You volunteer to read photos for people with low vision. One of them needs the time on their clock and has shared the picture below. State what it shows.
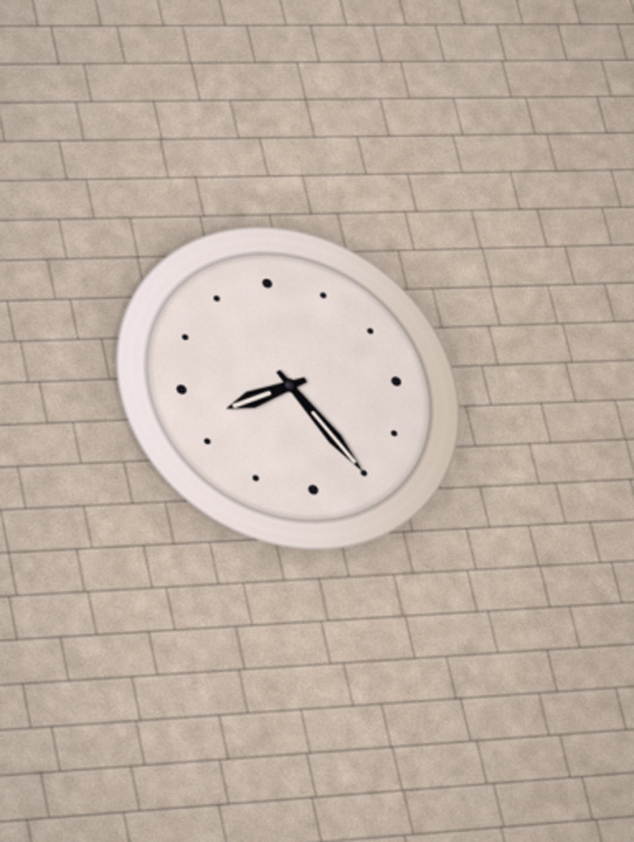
8:25
